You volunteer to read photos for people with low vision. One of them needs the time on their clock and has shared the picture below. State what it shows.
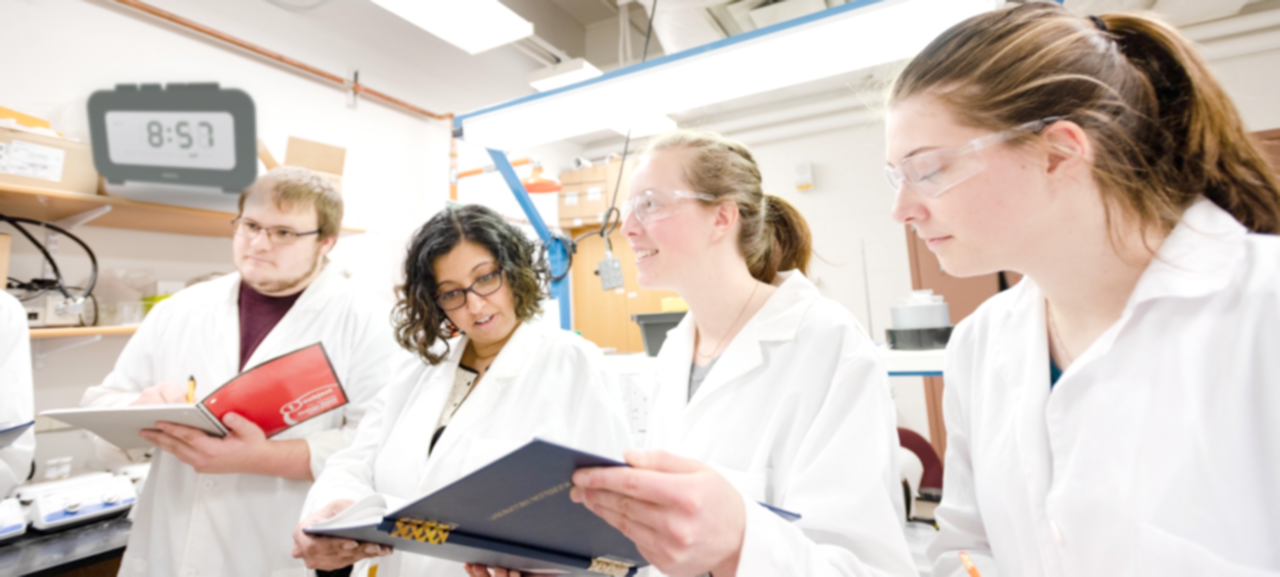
8:57
